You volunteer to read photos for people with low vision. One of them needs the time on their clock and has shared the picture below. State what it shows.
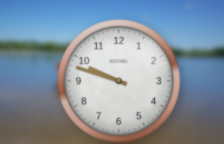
9:48
